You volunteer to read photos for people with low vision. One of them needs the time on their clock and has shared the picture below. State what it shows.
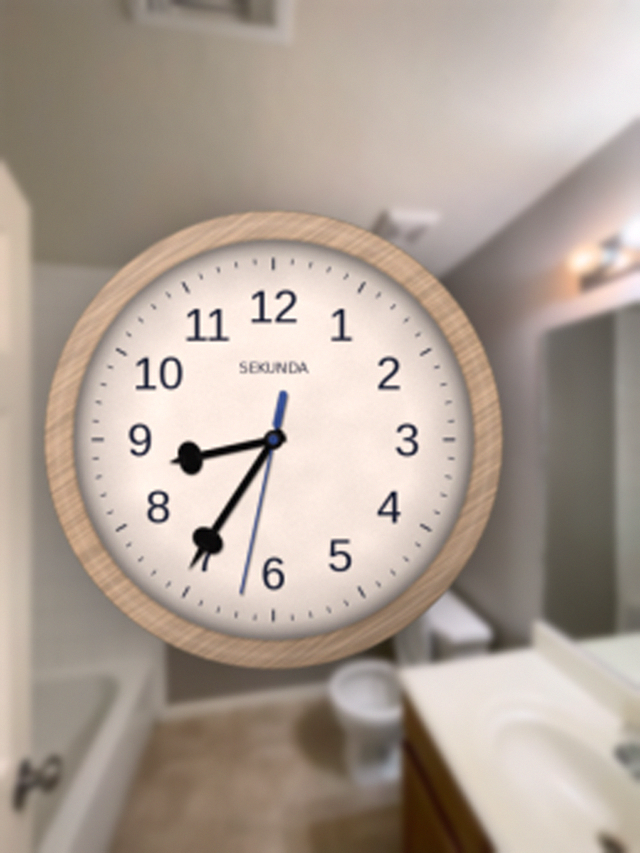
8:35:32
